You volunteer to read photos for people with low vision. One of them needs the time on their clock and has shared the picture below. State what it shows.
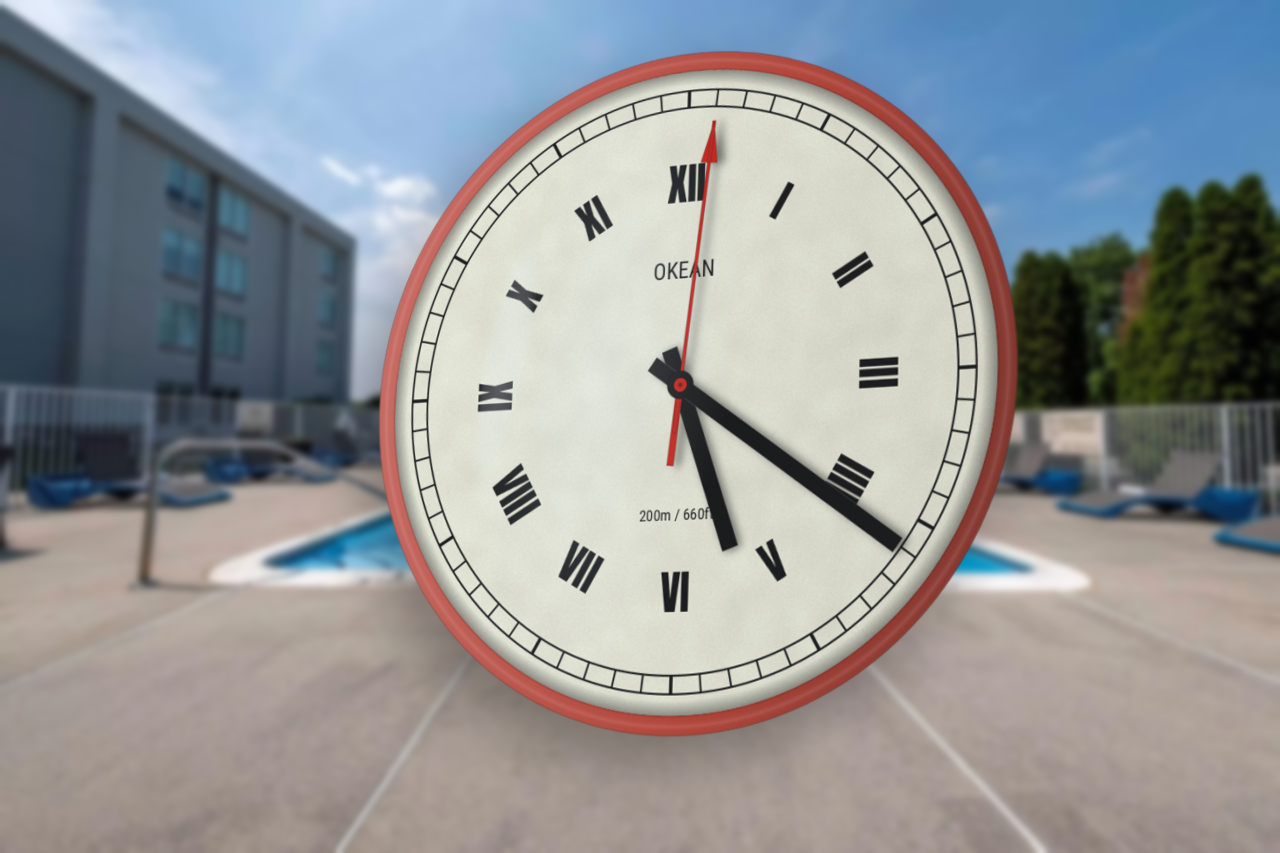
5:21:01
